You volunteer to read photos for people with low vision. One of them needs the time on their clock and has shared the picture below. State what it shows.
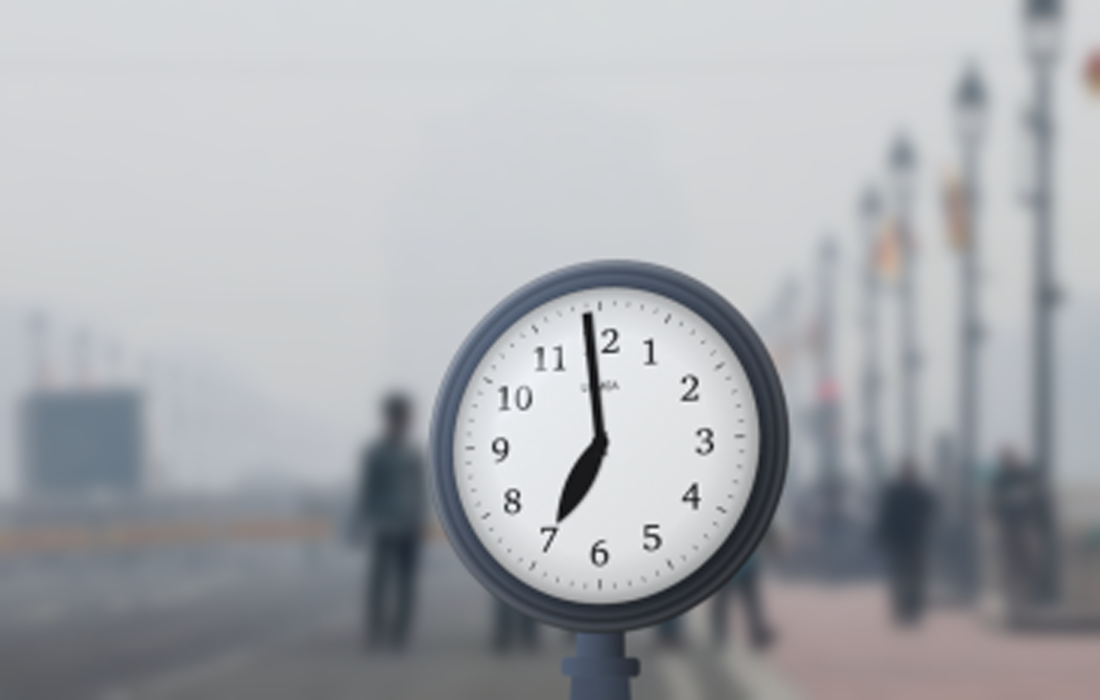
6:59
